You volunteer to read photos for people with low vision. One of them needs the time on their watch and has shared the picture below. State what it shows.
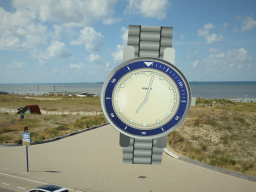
7:02
